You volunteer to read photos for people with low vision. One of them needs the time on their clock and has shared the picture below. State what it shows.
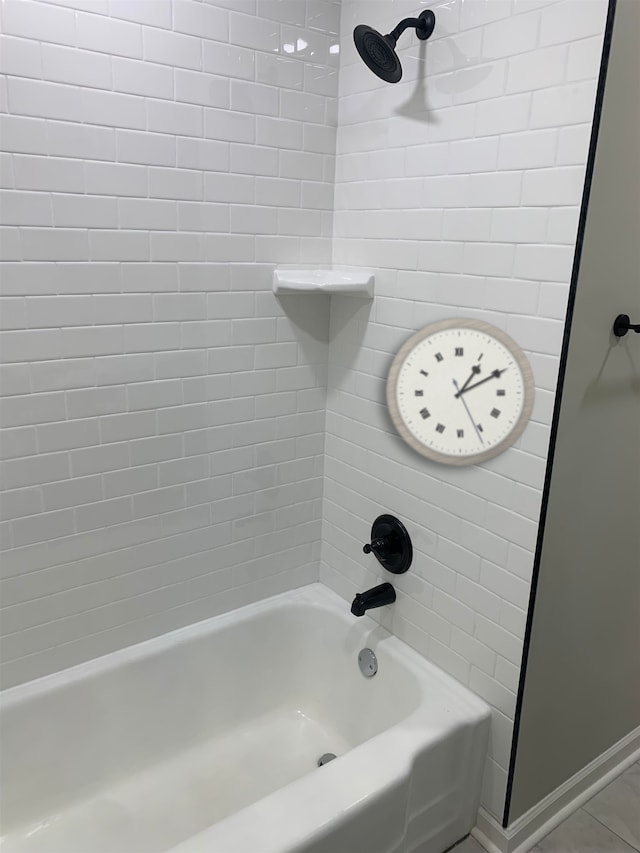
1:10:26
